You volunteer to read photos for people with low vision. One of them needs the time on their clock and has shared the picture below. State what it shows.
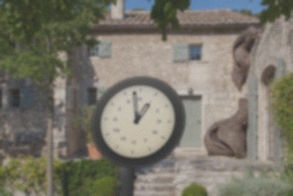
12:58
